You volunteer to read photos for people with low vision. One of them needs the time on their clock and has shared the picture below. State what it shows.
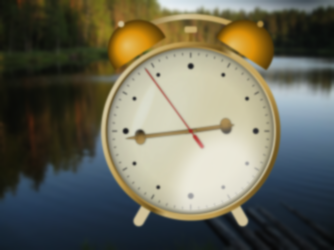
2:43:54
